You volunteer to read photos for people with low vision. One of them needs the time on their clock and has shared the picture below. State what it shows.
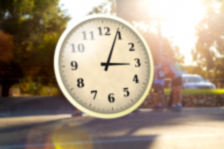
3:04
